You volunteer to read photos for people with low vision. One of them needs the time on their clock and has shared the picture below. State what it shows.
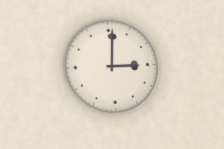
3:01
